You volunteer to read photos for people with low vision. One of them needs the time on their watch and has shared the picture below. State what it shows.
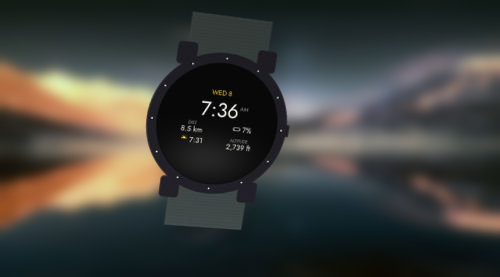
7:36
